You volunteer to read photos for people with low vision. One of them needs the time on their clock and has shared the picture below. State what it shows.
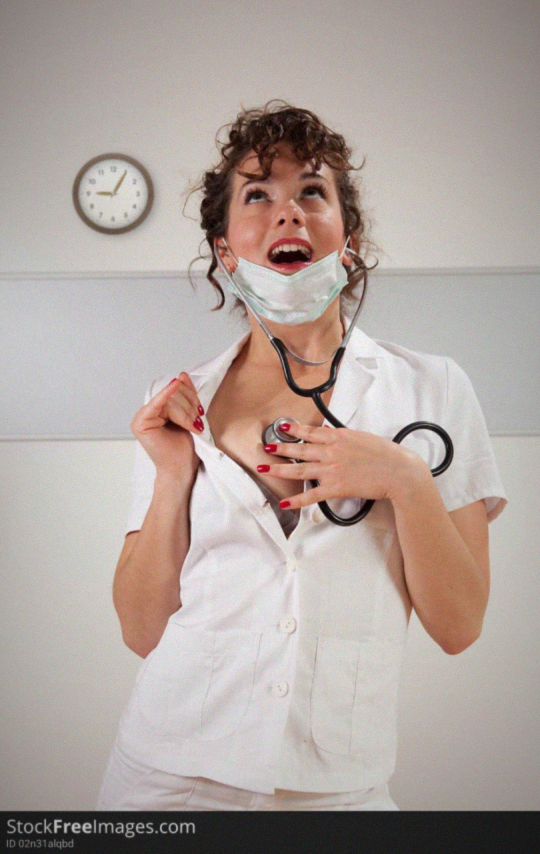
9:05
